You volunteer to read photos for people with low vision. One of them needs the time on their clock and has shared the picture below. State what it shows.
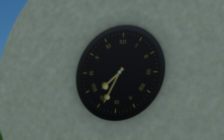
7:34
